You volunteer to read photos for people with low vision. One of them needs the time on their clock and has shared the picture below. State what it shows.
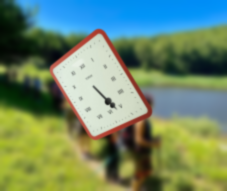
5:27
